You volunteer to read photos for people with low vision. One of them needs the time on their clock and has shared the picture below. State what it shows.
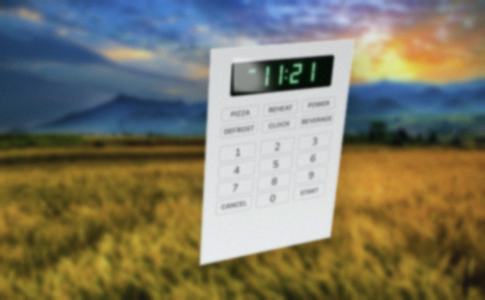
11:21
